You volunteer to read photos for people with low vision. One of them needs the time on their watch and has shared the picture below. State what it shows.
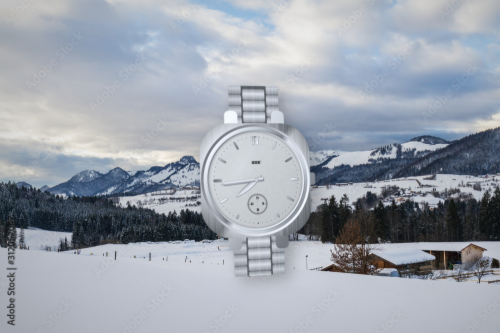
7:44
